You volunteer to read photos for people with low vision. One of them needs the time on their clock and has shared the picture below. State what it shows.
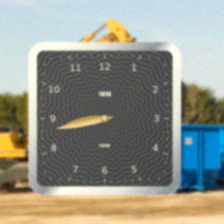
8:43
